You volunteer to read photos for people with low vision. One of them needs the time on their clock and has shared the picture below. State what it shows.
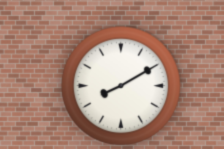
8:10
